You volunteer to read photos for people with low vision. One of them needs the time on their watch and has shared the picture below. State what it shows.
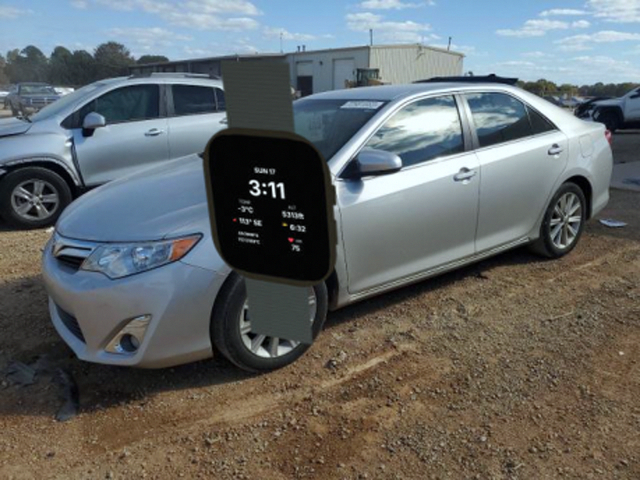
3:11
